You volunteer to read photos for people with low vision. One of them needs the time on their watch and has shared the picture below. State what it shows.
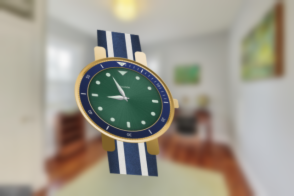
8:56
